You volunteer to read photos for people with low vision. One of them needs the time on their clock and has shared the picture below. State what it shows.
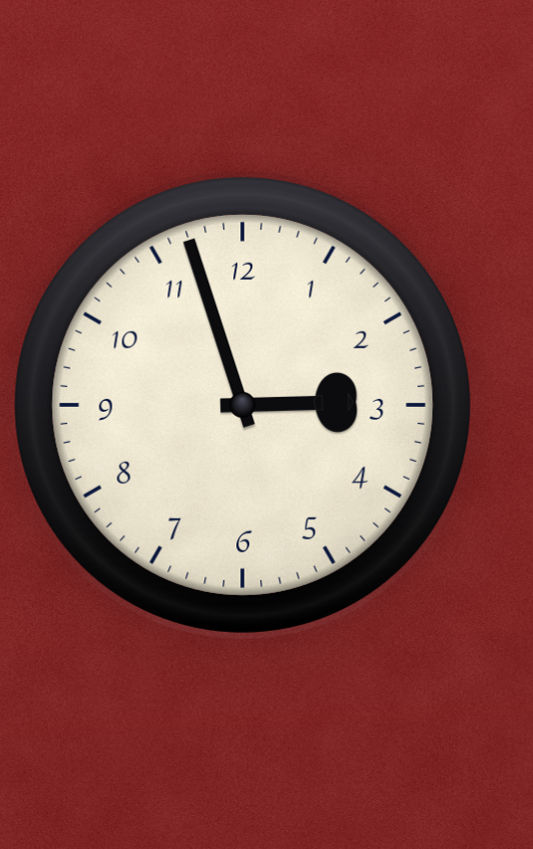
2:57
